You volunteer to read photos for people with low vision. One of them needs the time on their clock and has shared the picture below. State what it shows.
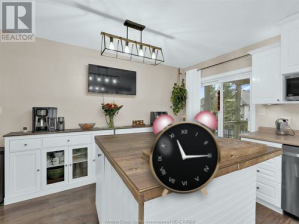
11:15
